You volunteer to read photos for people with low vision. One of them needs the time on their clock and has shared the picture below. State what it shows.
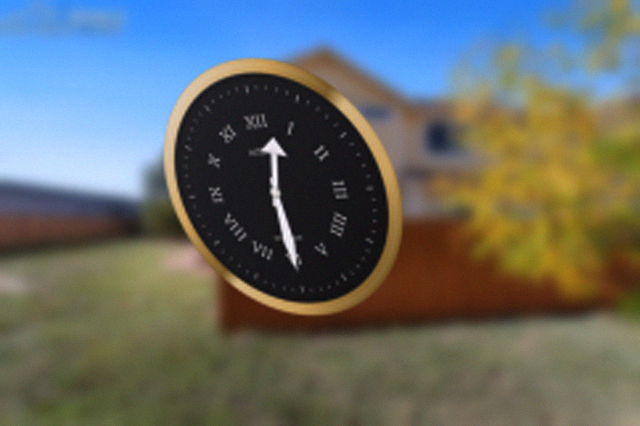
12:30
